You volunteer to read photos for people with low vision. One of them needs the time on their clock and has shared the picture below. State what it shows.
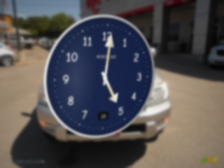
5:01
